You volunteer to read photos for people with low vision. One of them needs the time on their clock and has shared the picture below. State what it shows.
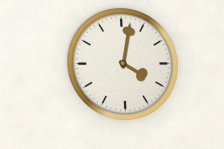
4:02
